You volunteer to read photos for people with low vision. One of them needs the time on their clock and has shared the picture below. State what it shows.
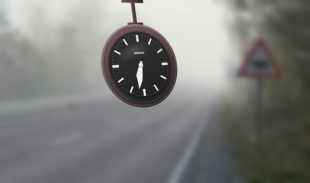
6:32
